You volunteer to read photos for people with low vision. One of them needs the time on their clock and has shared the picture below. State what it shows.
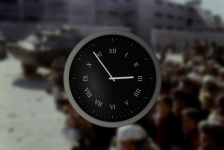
2:54
